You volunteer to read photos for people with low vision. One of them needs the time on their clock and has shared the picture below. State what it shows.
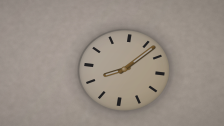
8:07
